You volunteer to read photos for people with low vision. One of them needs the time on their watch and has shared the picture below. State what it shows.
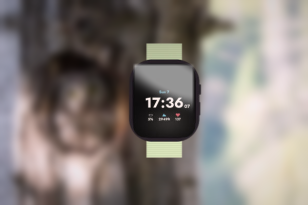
17:36
